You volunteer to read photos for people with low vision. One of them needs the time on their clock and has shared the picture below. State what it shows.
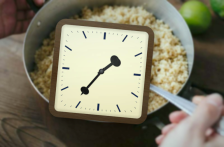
1:36
